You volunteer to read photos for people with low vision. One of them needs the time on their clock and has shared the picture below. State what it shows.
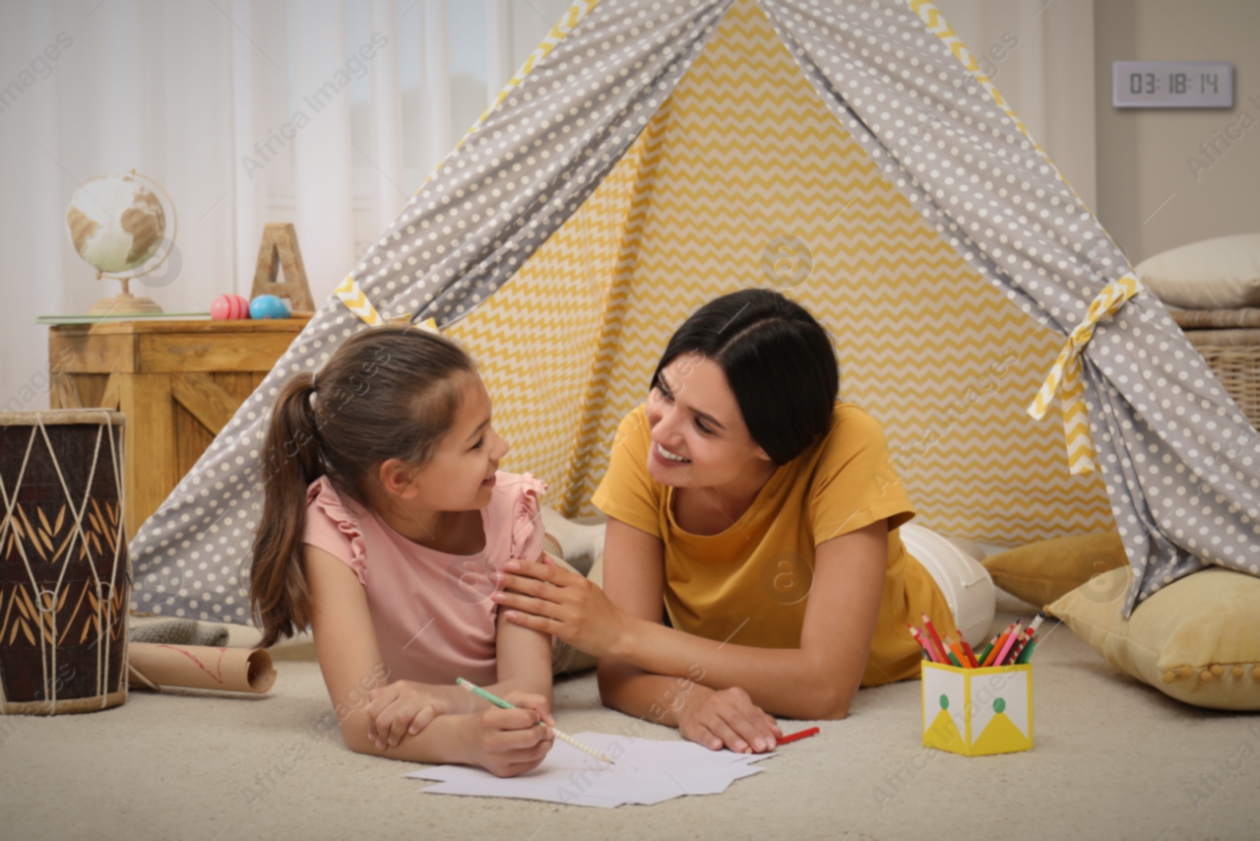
3:18:14
